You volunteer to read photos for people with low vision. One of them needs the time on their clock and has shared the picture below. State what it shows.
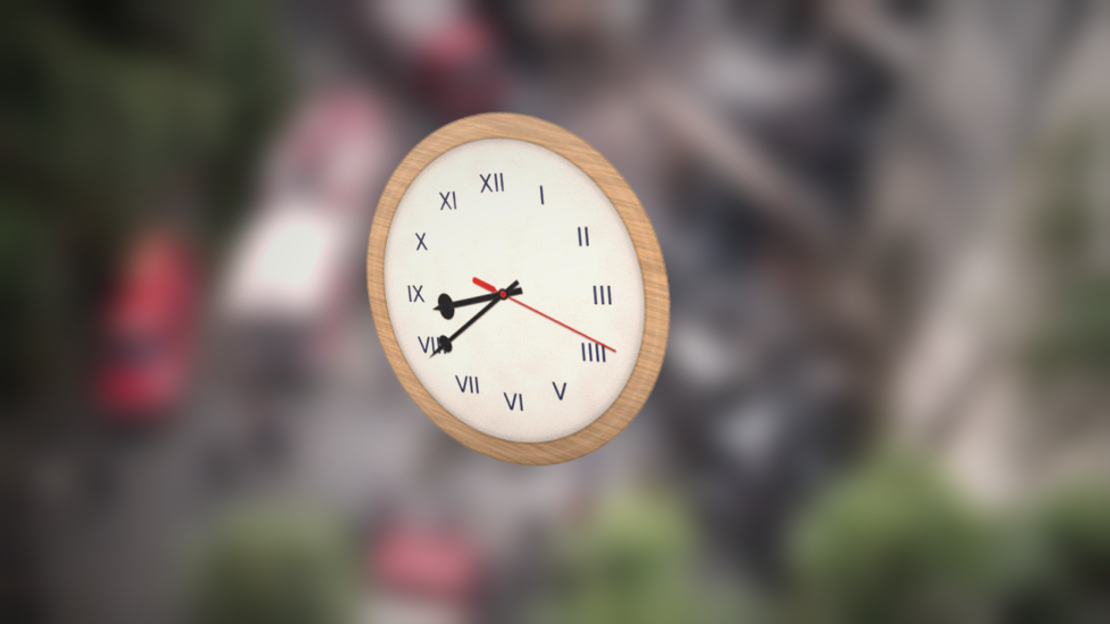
8:39:19
